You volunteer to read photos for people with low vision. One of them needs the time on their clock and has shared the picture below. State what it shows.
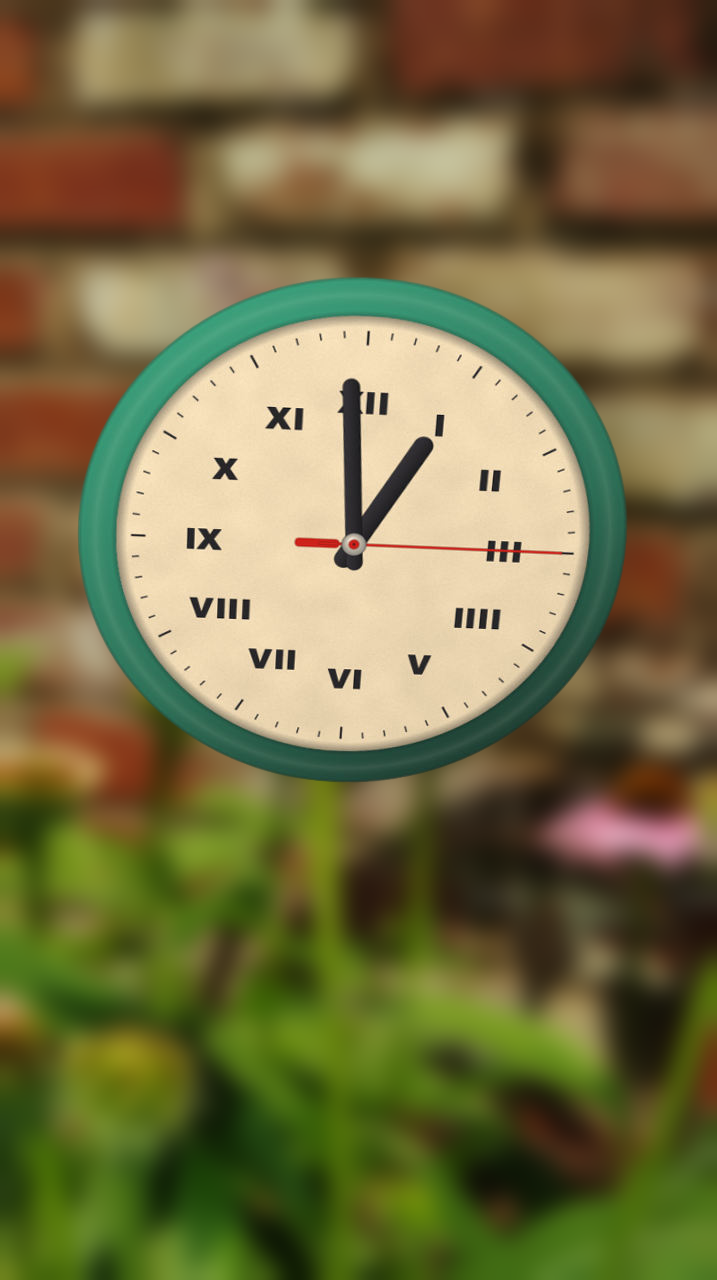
12:59:15
